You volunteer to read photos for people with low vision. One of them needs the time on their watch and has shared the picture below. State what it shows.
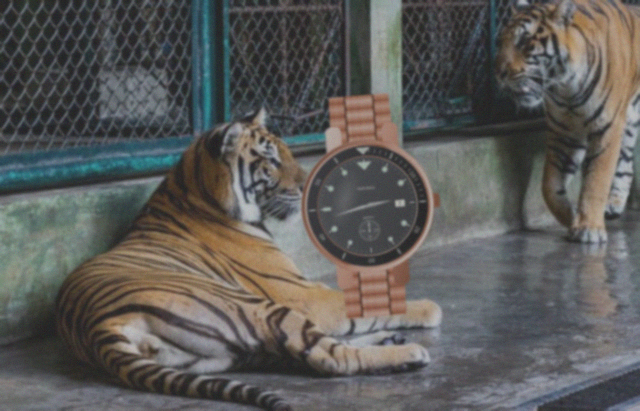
2:43
